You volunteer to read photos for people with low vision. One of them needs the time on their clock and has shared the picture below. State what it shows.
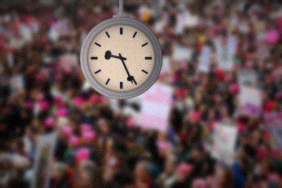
9:26
